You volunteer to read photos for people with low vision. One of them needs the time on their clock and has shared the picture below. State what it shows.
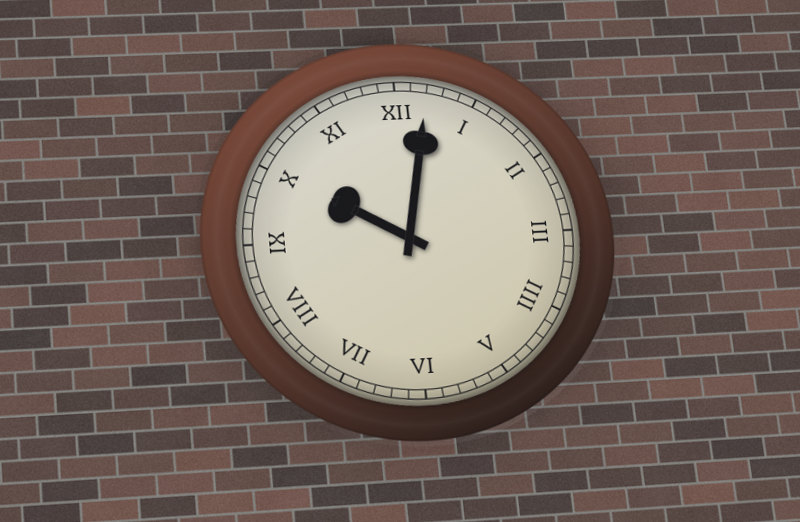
10:02
